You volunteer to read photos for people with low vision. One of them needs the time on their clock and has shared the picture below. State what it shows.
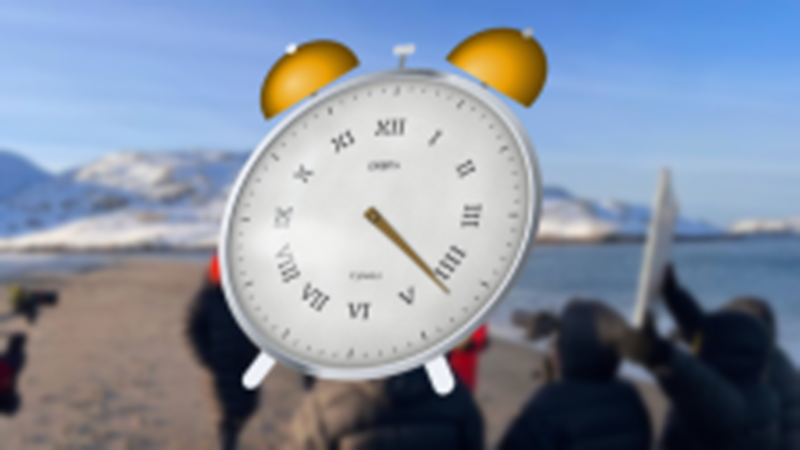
4:22
